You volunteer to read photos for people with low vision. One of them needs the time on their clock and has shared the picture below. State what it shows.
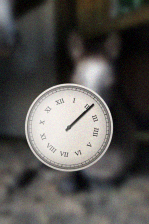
2:11
